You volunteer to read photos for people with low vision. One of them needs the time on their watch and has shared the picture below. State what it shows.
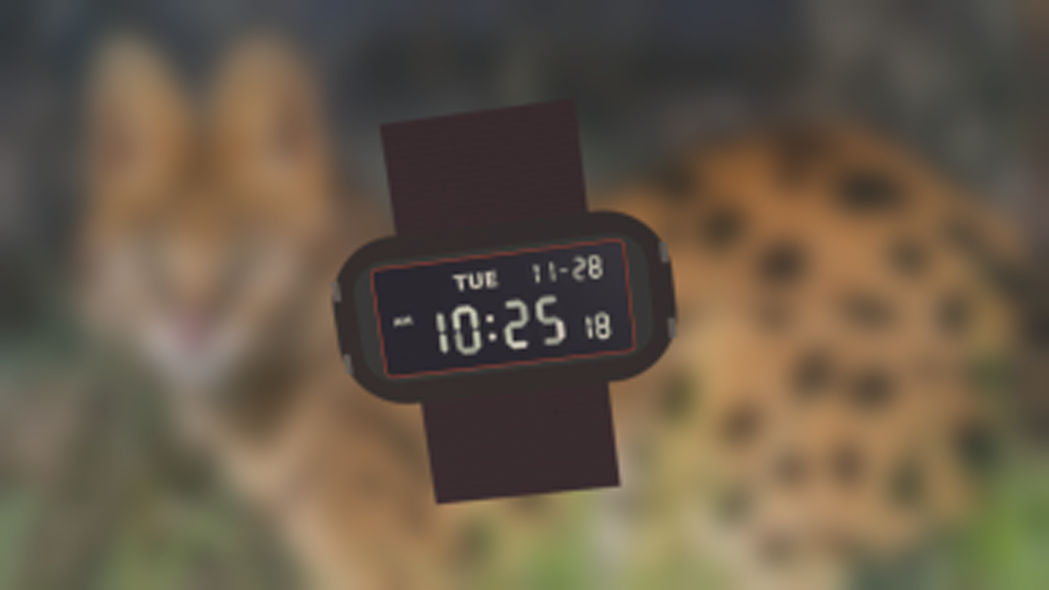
10:25:18
